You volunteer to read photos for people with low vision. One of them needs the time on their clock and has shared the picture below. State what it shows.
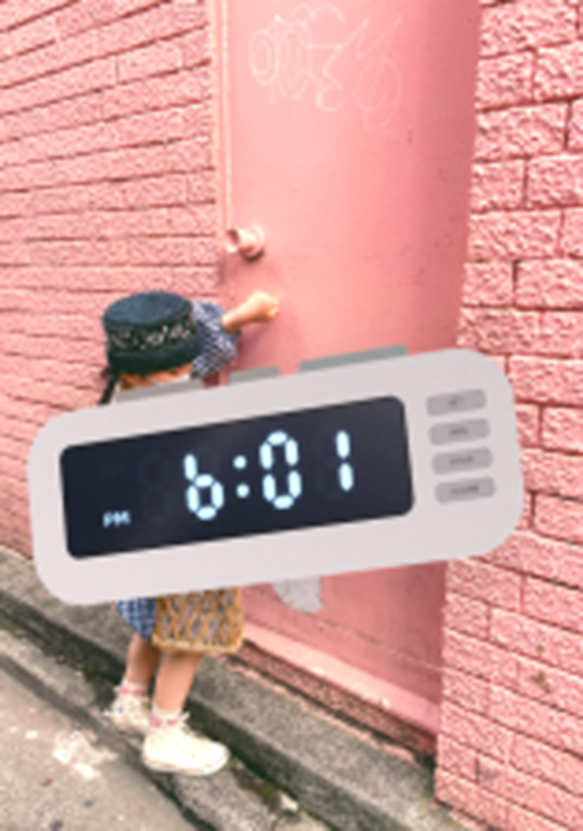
6:01
